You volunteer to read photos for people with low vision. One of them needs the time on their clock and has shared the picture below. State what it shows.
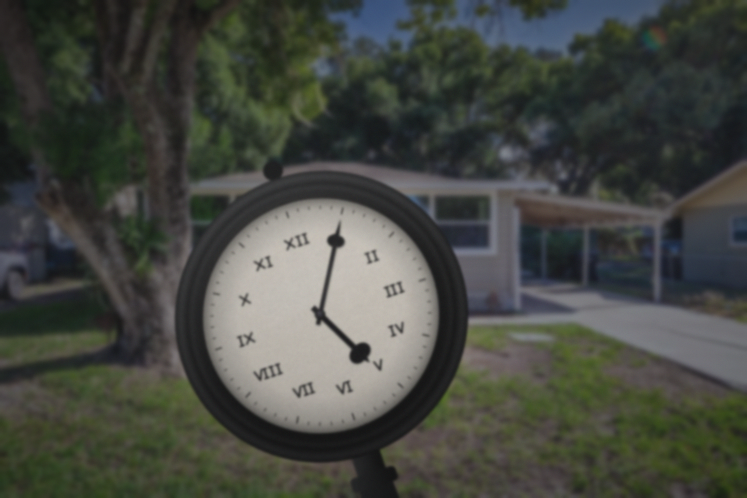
5:05
